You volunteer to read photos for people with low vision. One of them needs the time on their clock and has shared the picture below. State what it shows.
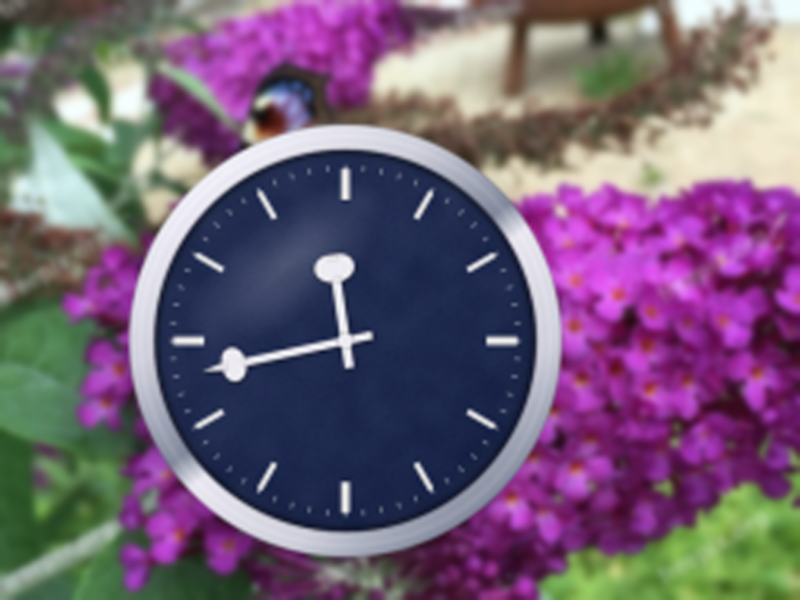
11:43
